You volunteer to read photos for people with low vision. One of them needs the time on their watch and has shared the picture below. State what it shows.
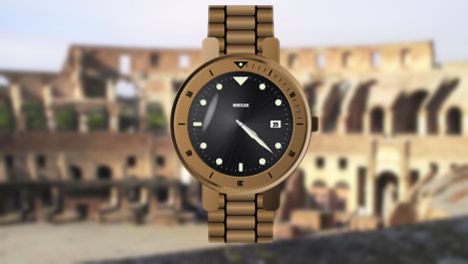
4:22
